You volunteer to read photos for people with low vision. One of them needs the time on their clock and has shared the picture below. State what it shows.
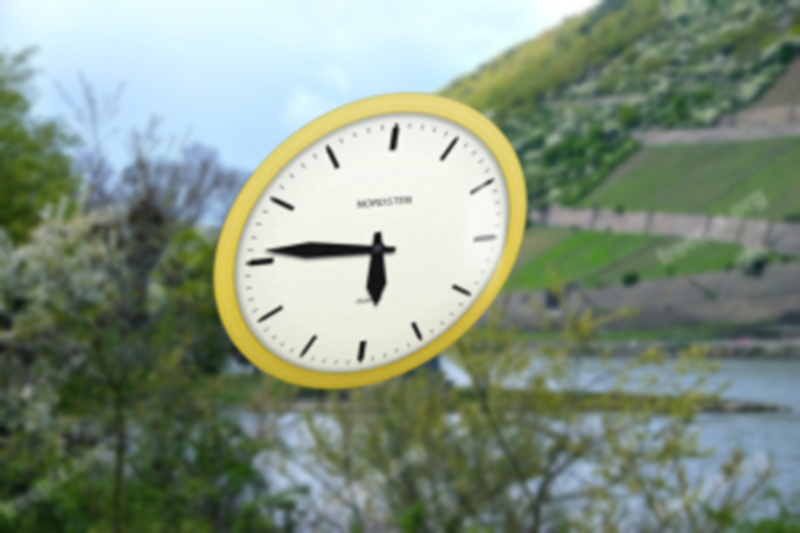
5:46
